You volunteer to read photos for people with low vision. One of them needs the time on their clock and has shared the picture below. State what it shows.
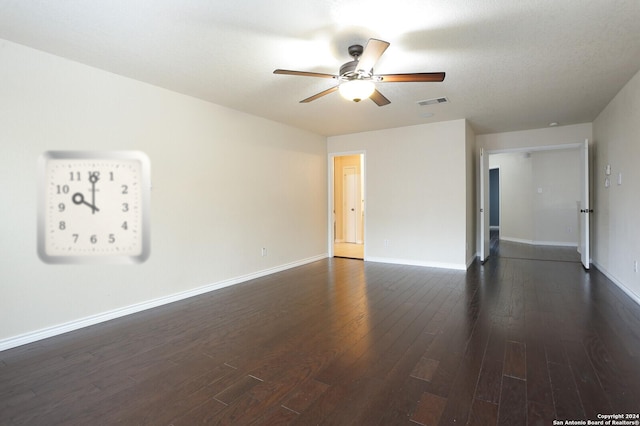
10:00
